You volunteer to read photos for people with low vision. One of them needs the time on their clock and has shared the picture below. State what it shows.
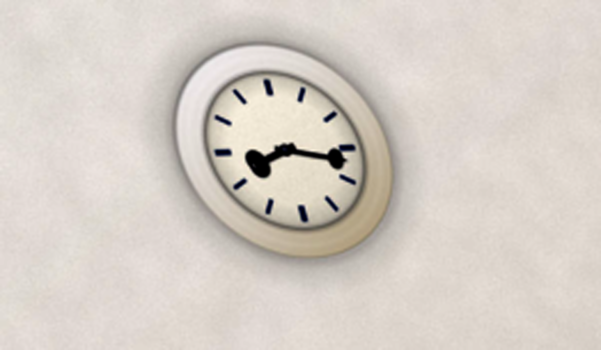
8:17
